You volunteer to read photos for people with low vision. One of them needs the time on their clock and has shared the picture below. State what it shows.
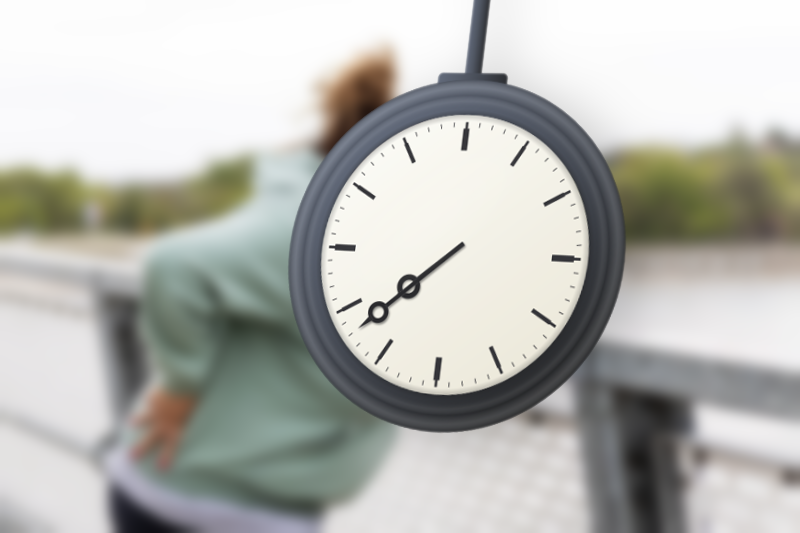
7:38
